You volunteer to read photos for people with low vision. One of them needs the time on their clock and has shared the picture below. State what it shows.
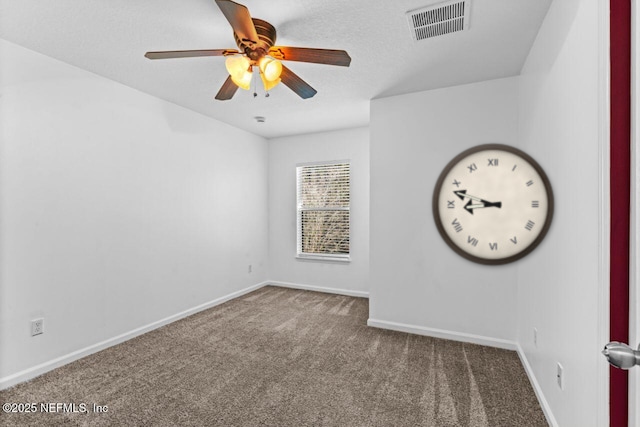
8:48
